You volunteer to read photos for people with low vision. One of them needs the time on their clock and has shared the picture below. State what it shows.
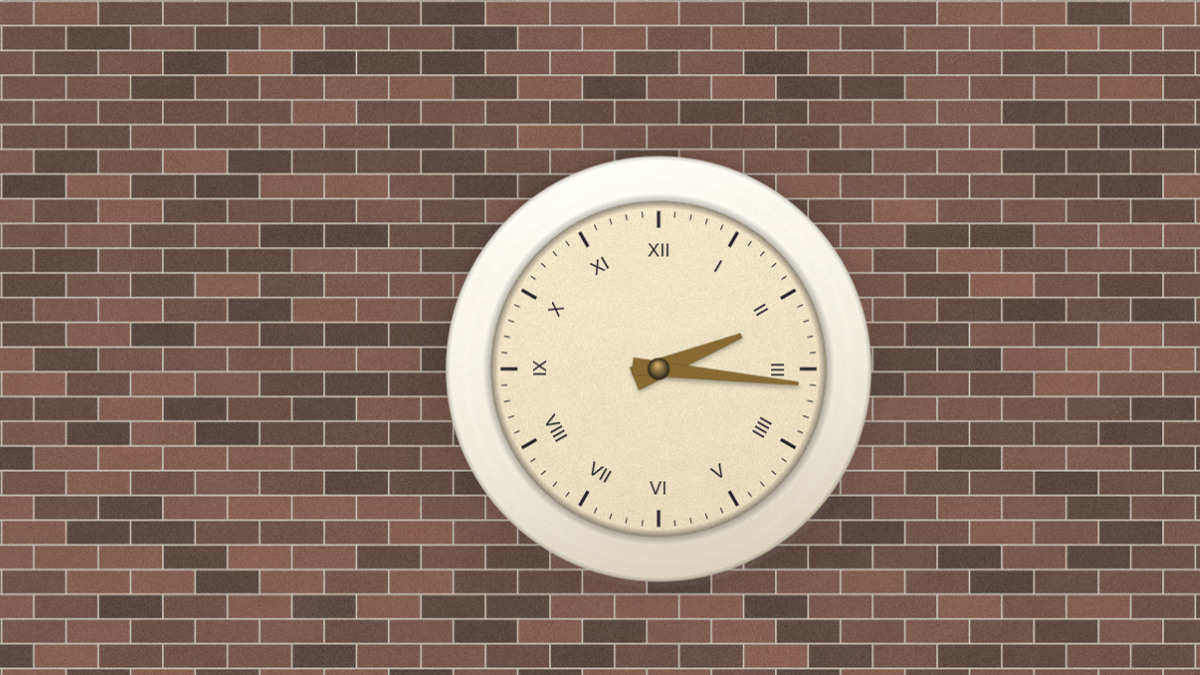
2:16
